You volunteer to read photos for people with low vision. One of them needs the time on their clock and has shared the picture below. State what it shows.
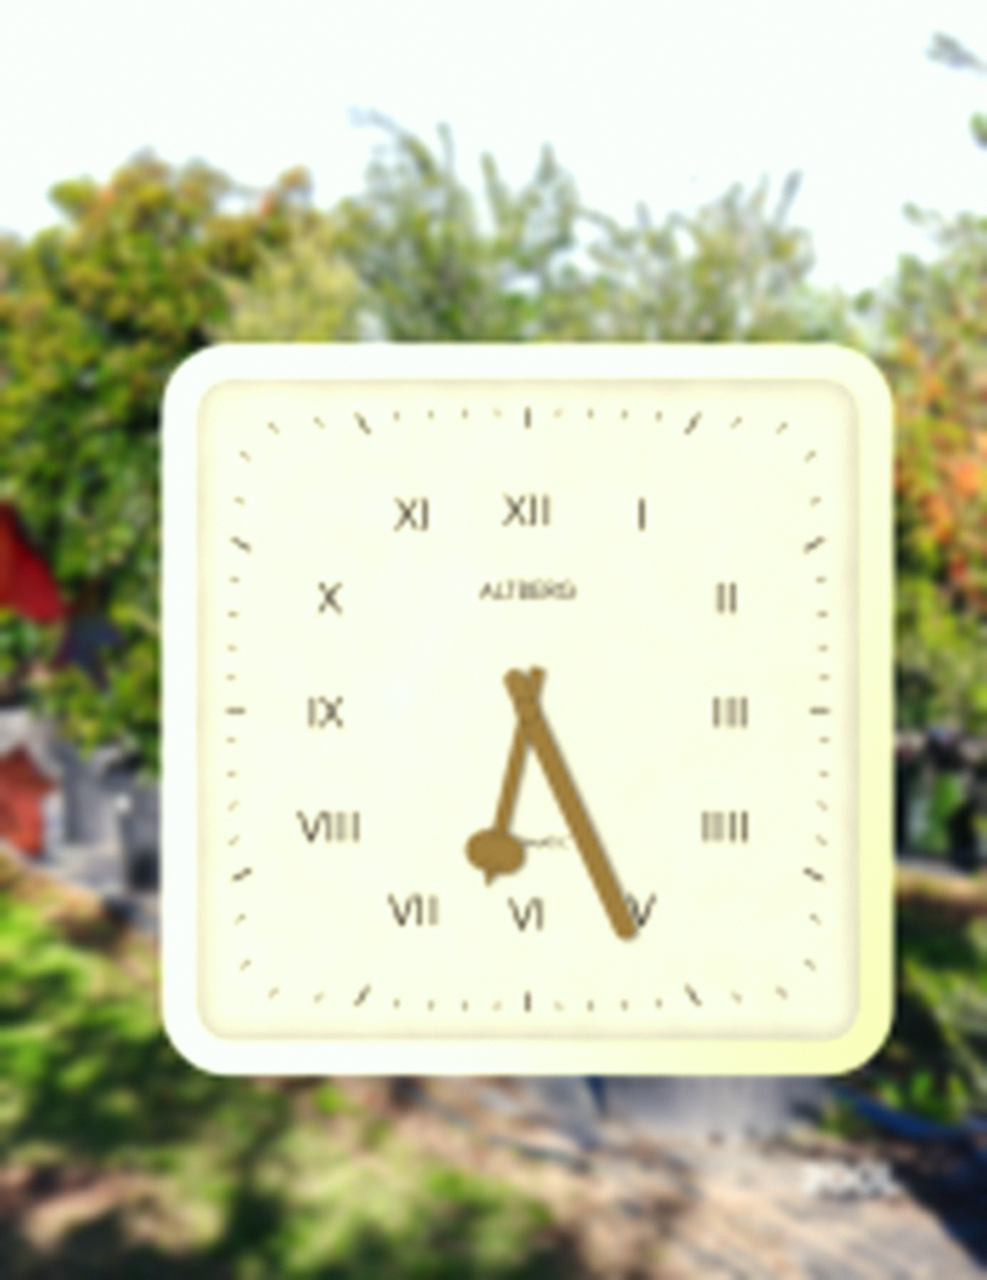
6:26
